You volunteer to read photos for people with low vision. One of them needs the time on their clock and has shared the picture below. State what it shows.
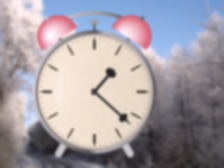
1:22
